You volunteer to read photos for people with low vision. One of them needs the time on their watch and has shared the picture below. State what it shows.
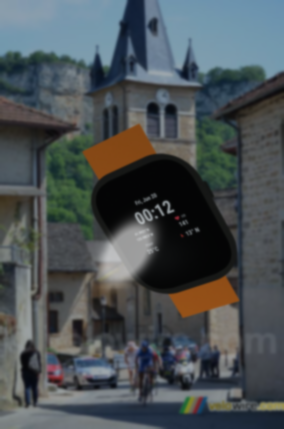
0:12
